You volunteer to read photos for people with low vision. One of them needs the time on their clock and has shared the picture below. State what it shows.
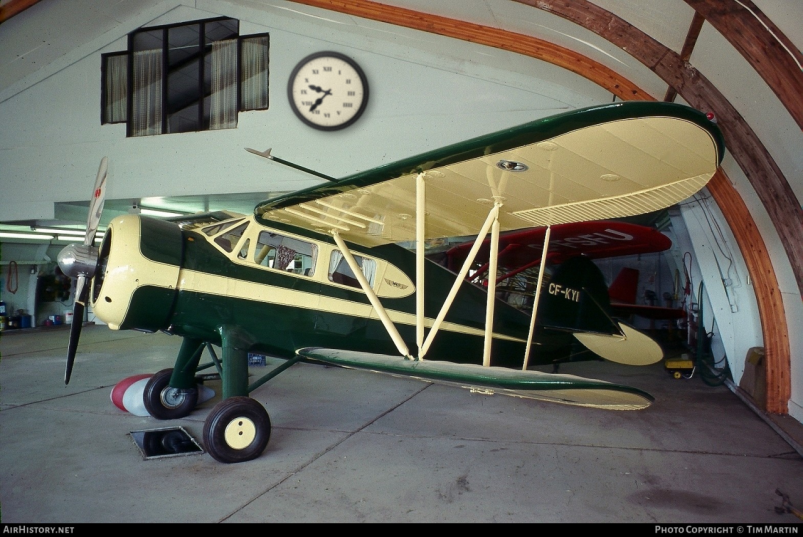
9:37
